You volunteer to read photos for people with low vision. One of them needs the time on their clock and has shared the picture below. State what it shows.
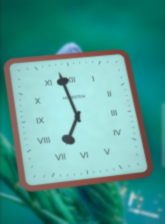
6:58
